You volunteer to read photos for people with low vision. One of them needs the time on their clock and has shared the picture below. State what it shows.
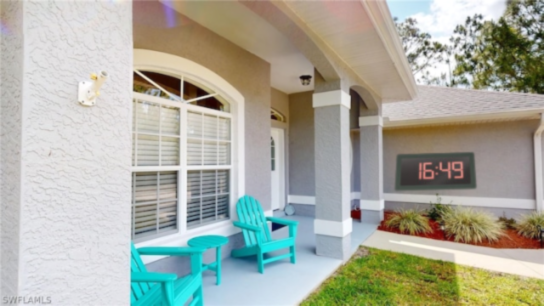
16:49
